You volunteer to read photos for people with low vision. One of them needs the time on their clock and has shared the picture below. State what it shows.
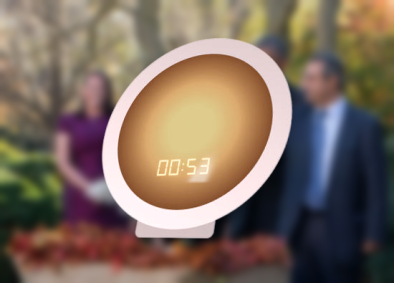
0:53
